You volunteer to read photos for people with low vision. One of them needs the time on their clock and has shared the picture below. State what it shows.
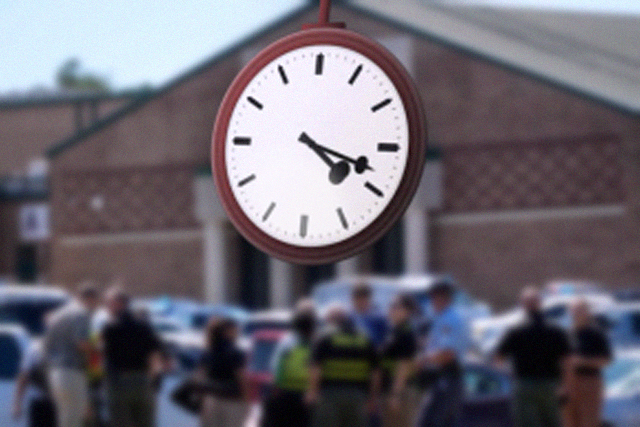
4:18
